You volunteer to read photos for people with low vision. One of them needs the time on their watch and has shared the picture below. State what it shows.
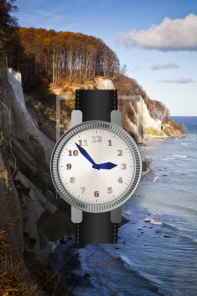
2:53
